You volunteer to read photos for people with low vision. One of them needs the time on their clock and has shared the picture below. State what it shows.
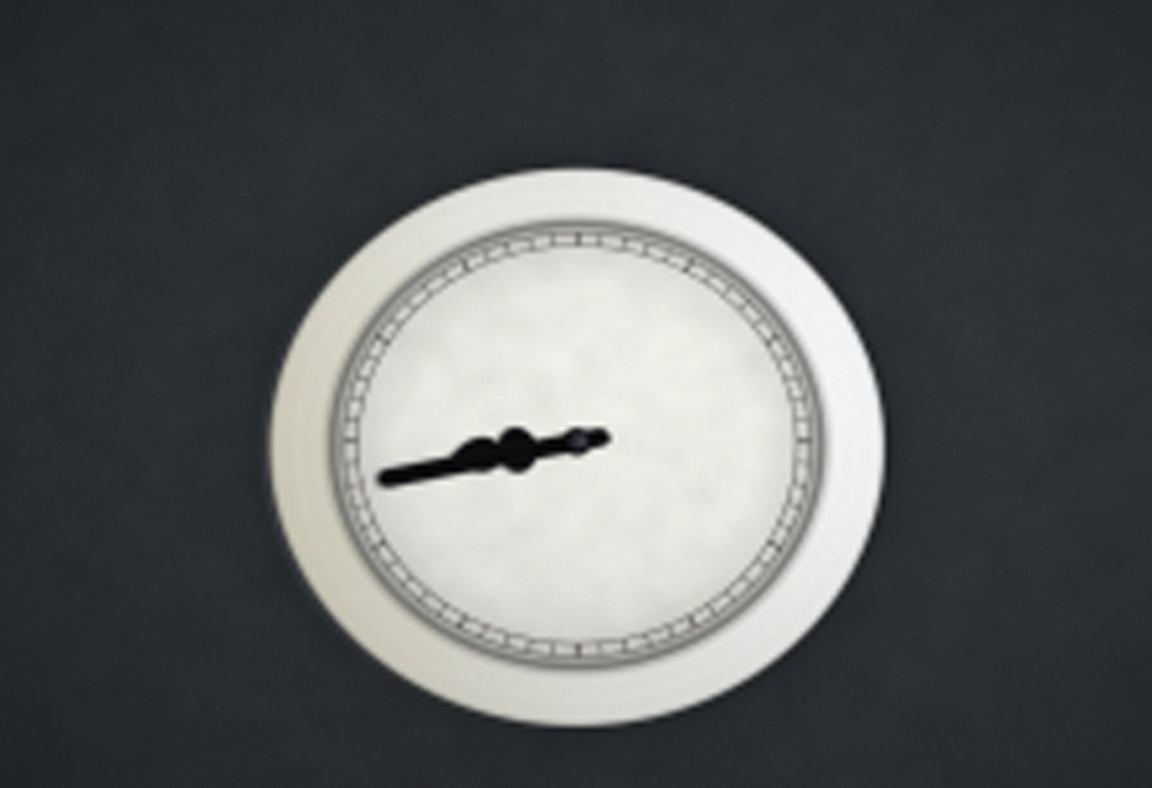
8:43
